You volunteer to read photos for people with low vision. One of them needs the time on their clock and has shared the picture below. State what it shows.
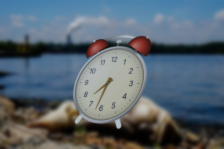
7:32
